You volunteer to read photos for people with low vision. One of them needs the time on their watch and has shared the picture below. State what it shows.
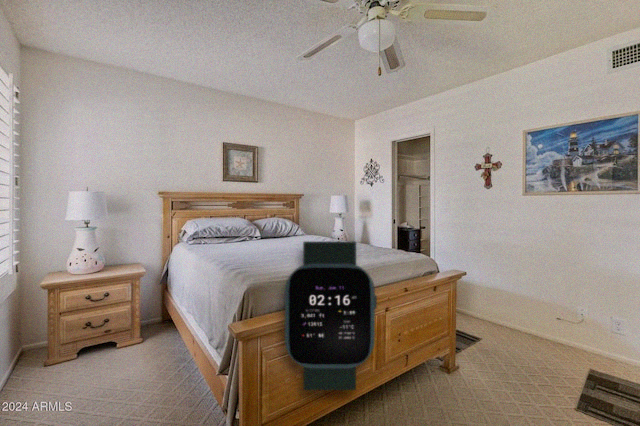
2:16
